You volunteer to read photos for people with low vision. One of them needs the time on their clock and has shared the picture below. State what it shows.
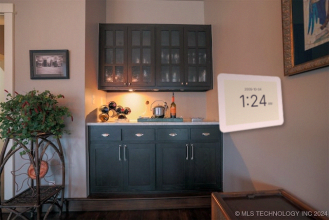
1:24
